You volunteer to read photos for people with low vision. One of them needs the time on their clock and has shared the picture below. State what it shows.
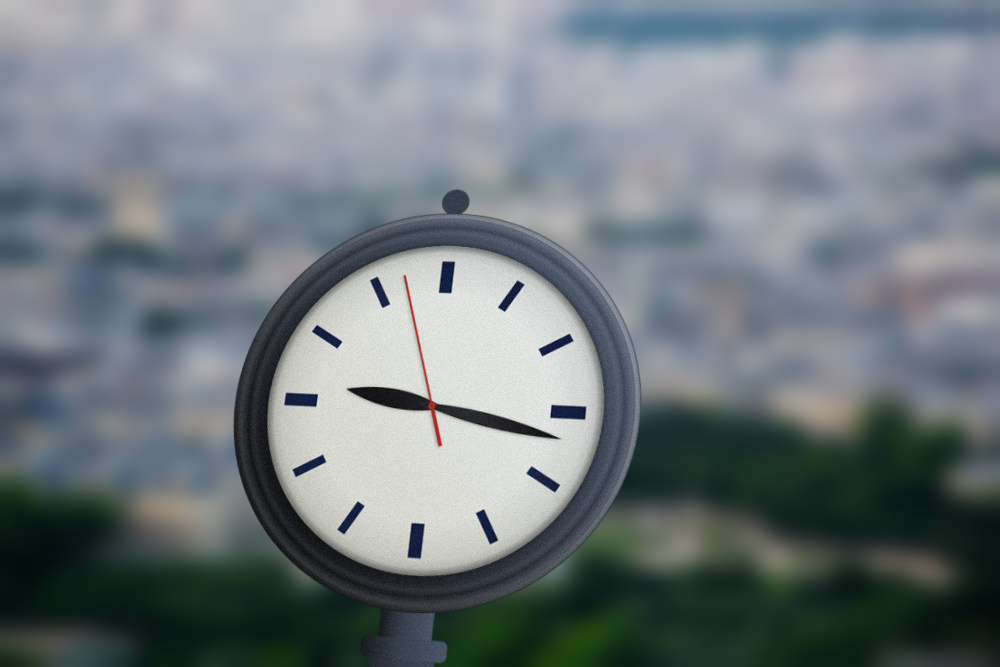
9:16:57
